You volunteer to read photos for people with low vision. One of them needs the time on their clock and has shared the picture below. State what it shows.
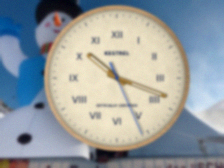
10:18:26
